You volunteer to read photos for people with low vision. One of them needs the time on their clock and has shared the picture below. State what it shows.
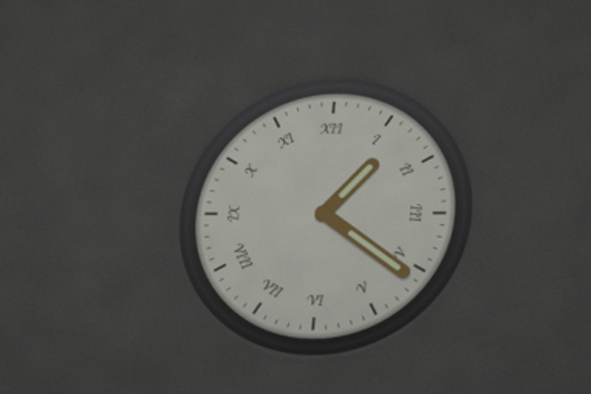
1:21
